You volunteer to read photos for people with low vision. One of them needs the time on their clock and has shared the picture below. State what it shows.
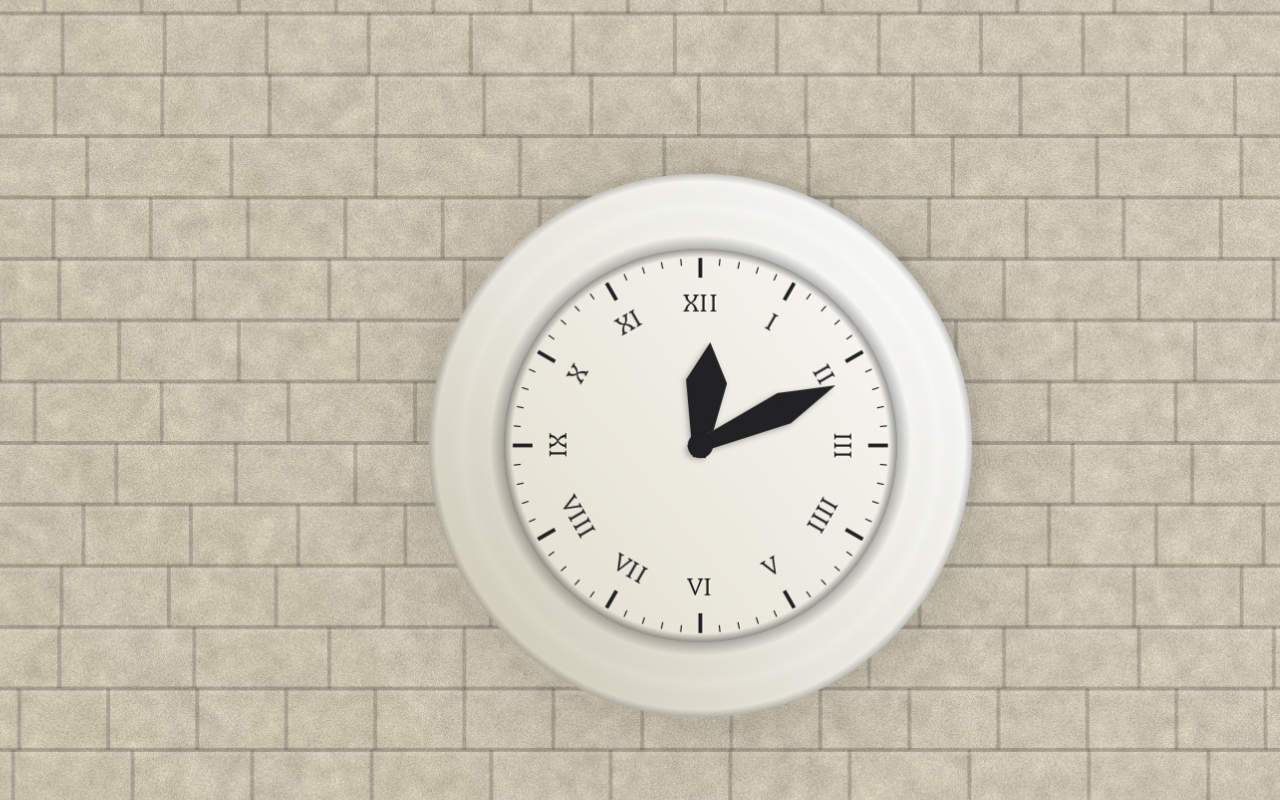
12:11
